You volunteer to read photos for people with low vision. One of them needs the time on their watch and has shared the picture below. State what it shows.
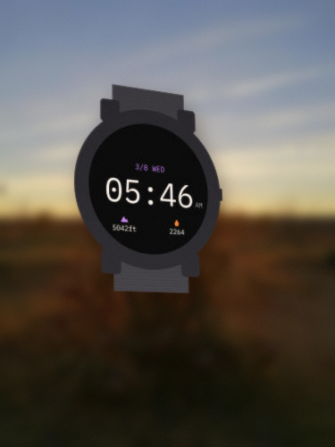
5:46
